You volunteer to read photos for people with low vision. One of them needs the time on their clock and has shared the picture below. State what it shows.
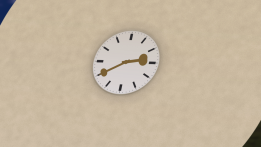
2:40
